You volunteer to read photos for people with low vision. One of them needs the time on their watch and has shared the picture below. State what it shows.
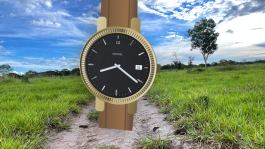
8:21
